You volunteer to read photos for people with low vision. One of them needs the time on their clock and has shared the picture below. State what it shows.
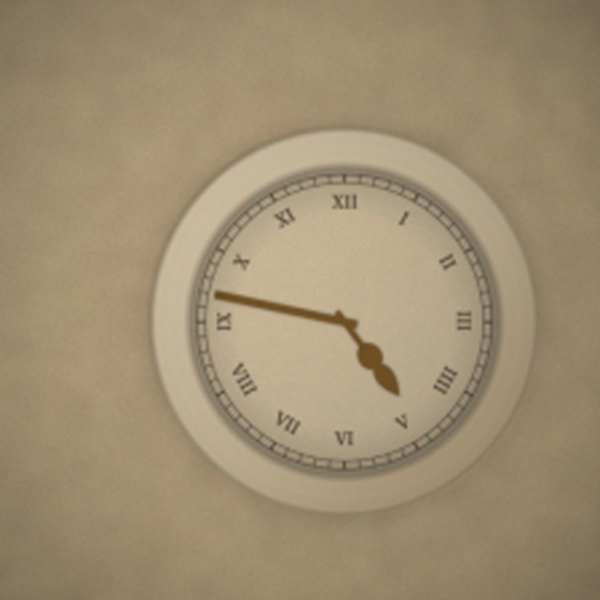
4:47
